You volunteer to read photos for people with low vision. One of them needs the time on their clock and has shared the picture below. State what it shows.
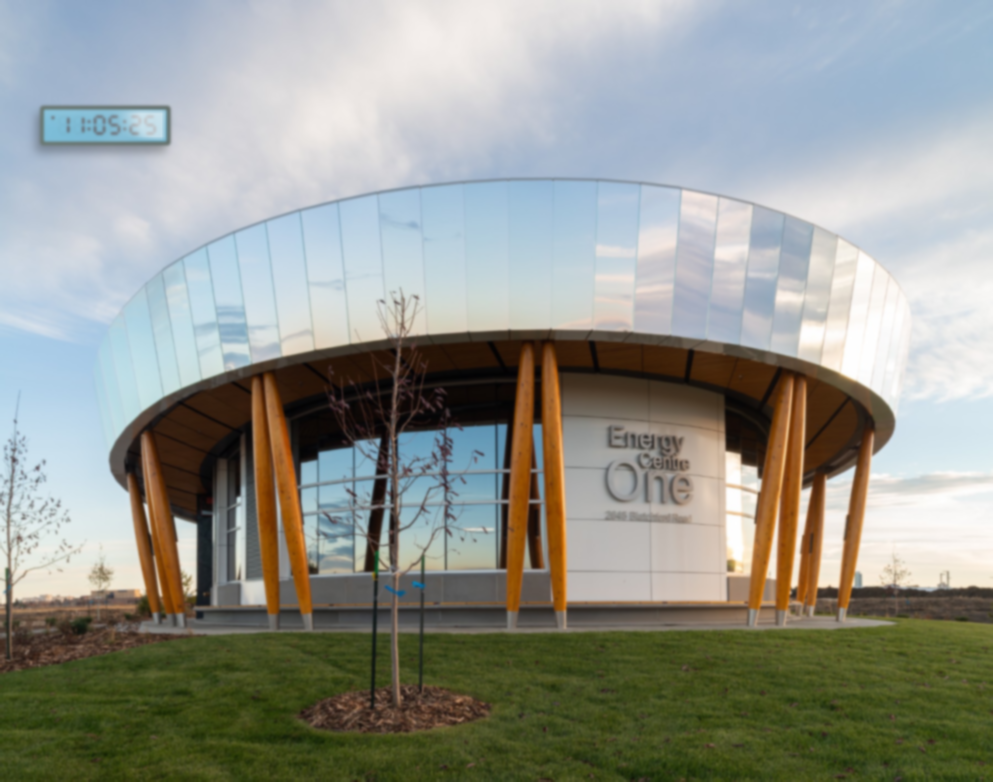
11:05:25
